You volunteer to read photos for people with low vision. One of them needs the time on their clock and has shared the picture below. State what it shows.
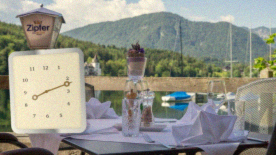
8:12
